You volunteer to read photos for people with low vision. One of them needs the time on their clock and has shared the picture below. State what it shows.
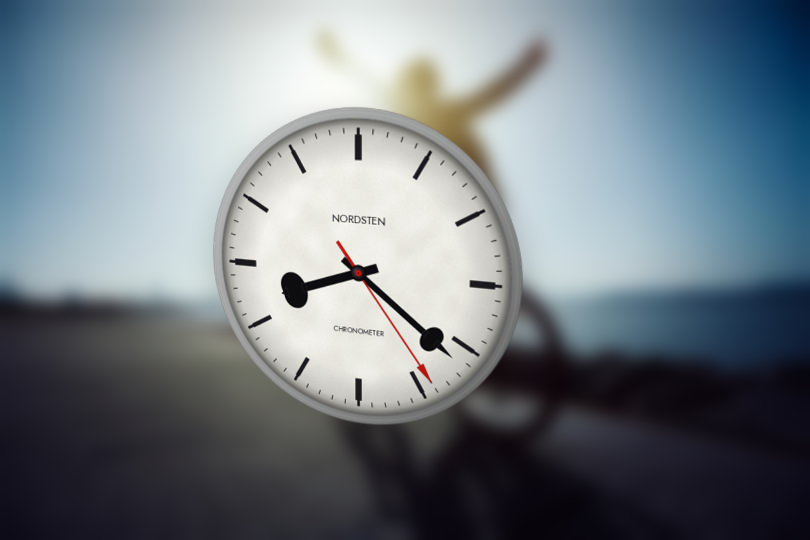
8:21:24
